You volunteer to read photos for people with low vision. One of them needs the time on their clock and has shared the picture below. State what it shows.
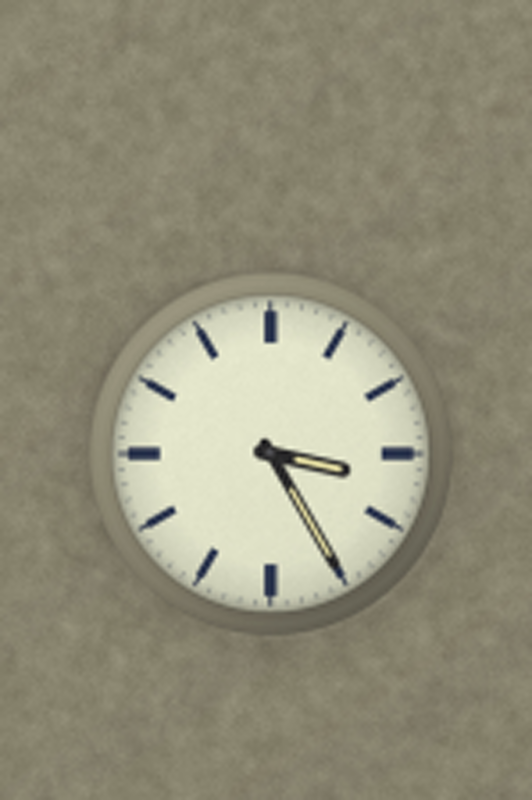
3:25
